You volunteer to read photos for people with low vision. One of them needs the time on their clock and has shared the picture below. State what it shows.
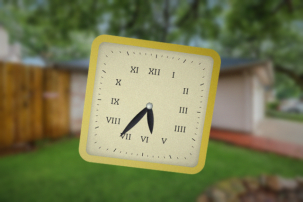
5:36
